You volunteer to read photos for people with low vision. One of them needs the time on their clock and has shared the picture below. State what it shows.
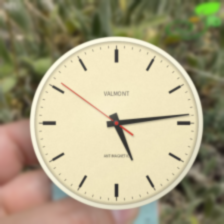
5:13:51
